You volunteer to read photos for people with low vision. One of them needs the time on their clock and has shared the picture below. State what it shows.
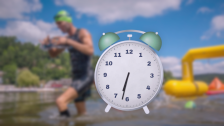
6:32
